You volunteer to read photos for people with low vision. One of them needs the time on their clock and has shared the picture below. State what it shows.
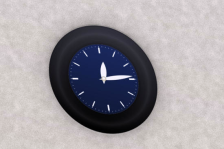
12:14
